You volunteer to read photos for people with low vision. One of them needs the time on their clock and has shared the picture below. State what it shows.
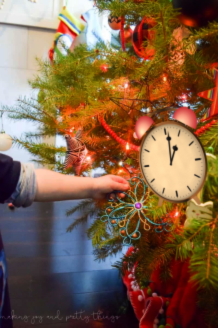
1:01
